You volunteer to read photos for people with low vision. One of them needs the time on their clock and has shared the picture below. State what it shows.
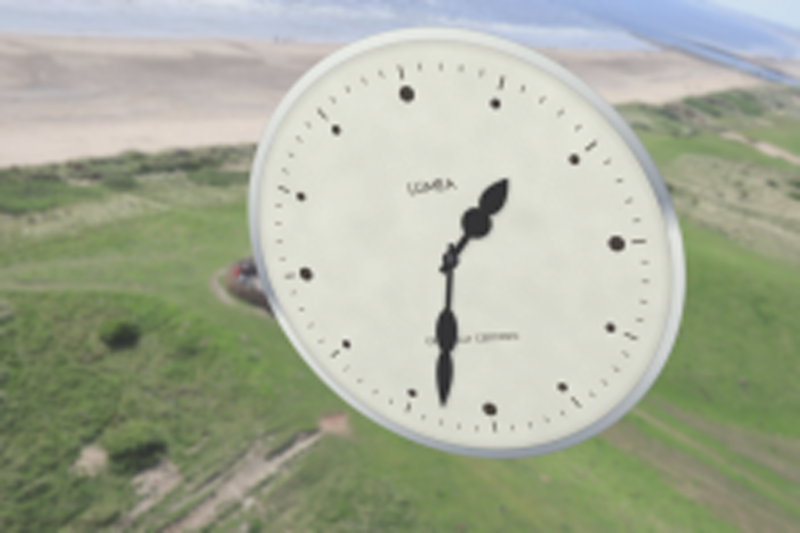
1:33
